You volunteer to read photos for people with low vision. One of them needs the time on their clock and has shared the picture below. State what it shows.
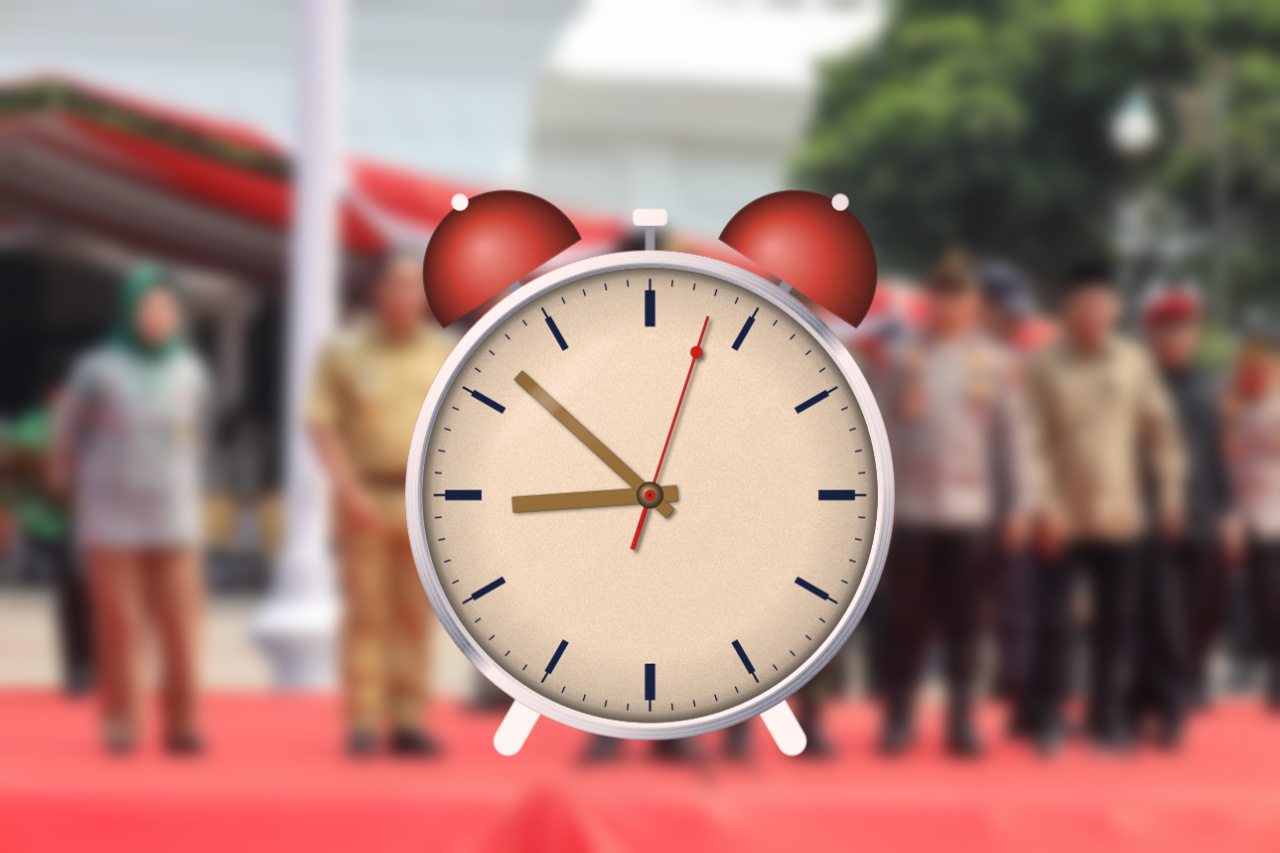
8:52:03
